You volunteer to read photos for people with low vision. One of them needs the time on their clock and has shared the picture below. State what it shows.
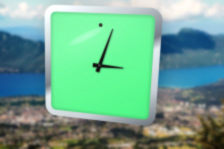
3:03
